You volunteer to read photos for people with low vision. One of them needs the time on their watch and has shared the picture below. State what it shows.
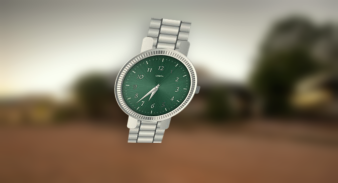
6:37
